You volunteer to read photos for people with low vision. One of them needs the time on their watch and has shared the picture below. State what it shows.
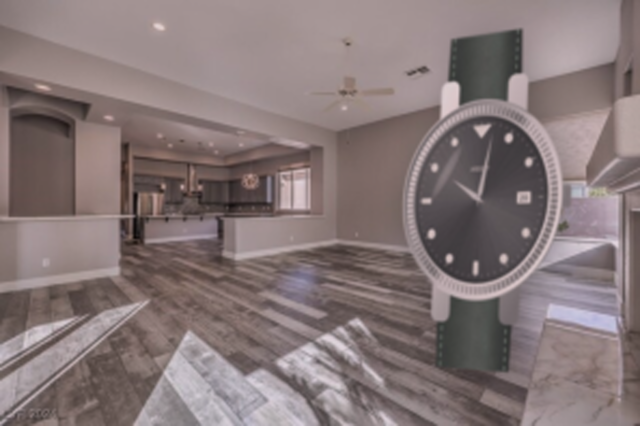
10:02
